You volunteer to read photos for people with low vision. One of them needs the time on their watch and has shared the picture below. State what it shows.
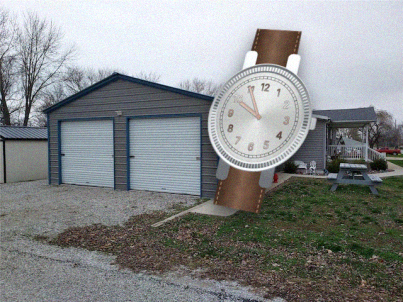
9:55
